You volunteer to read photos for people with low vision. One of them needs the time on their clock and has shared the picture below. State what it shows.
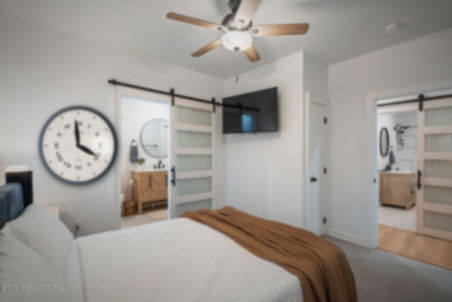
3:59
